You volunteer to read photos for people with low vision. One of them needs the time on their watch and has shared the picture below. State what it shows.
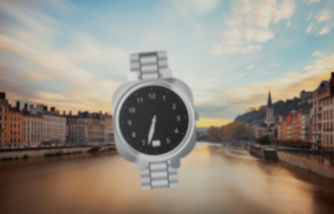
6:33
